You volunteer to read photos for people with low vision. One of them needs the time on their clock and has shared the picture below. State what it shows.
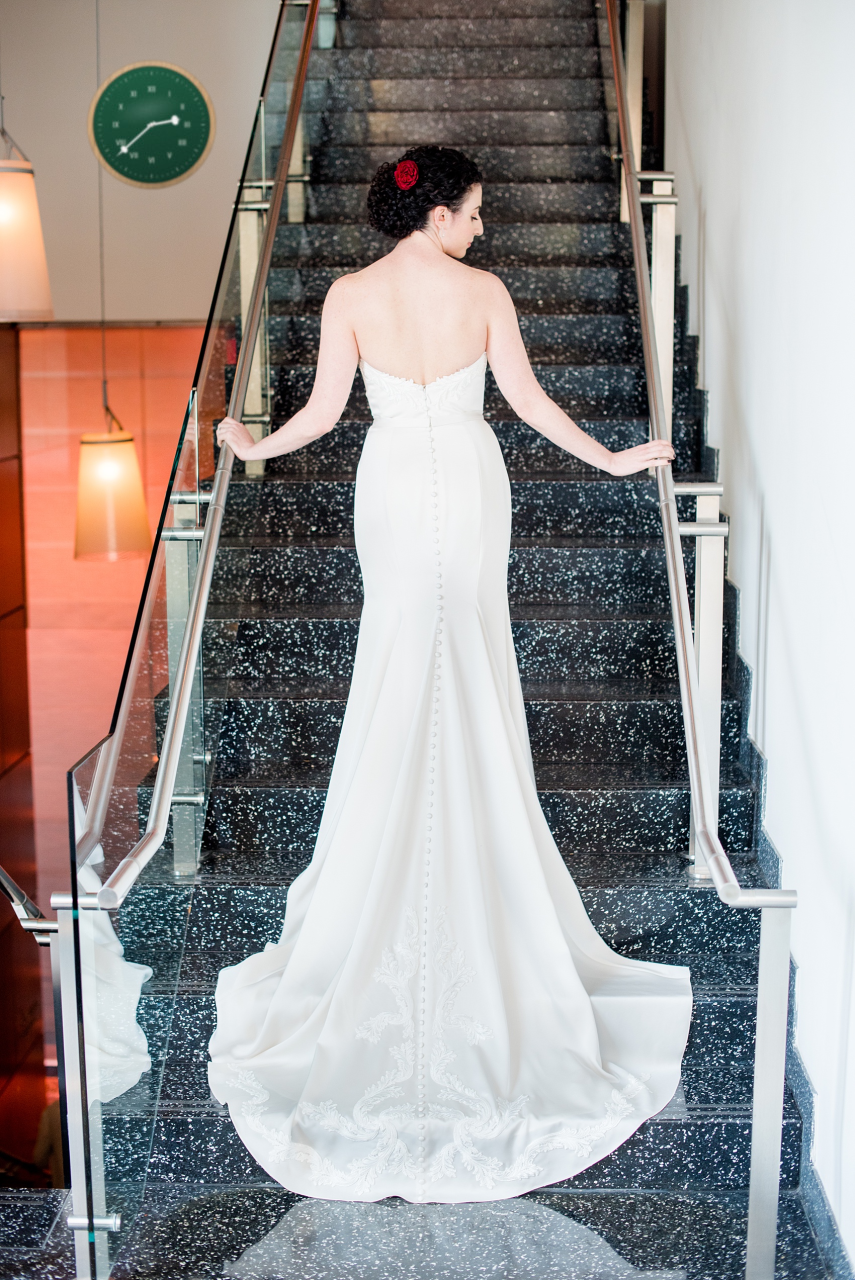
2:38
